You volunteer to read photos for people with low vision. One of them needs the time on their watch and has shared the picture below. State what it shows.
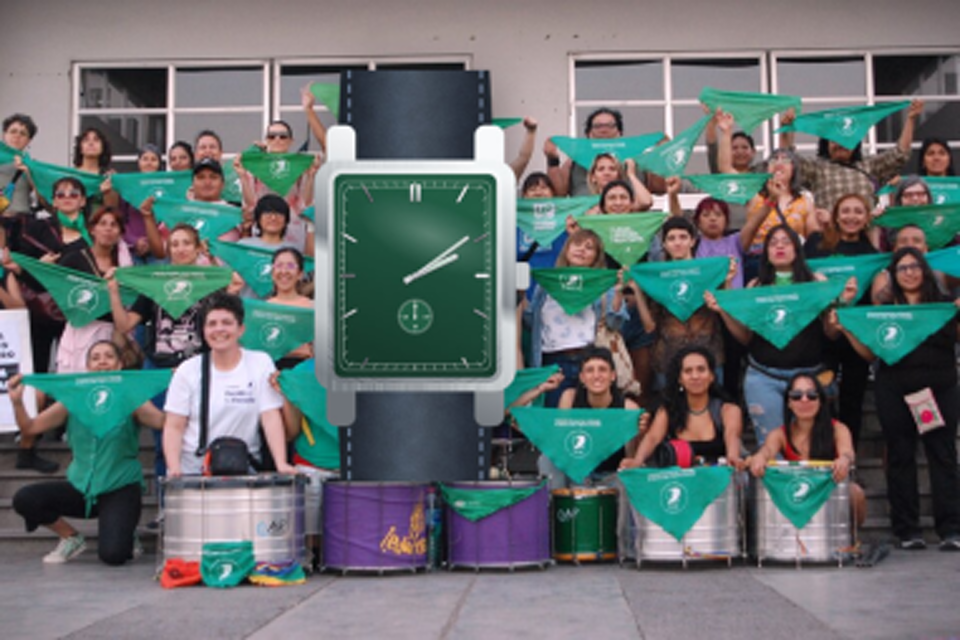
2:09
